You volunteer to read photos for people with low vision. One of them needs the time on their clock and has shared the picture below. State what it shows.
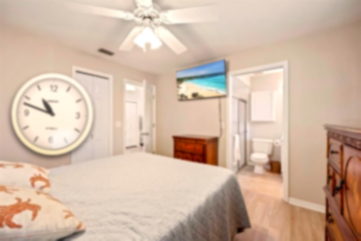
10:48
